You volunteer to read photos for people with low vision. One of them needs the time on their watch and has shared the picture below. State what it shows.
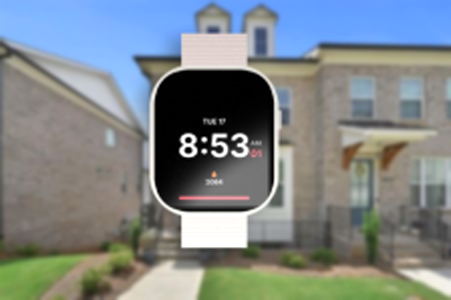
8:53
